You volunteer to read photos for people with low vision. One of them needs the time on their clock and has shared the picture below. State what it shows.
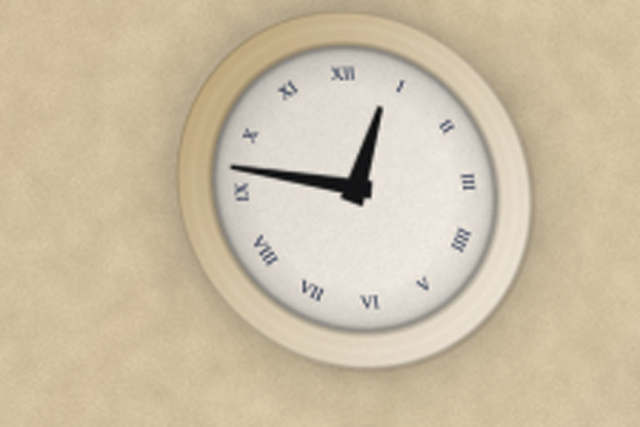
12:47
